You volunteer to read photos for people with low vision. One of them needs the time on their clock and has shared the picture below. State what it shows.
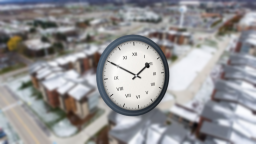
1:50
